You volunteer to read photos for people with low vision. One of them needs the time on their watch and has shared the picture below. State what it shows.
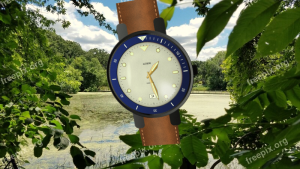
1:28
